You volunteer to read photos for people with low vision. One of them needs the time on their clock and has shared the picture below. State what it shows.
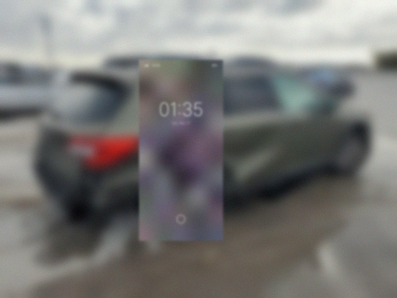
1:35
